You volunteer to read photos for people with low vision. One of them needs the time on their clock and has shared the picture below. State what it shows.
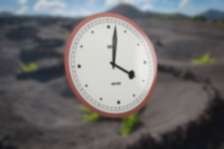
4:02
